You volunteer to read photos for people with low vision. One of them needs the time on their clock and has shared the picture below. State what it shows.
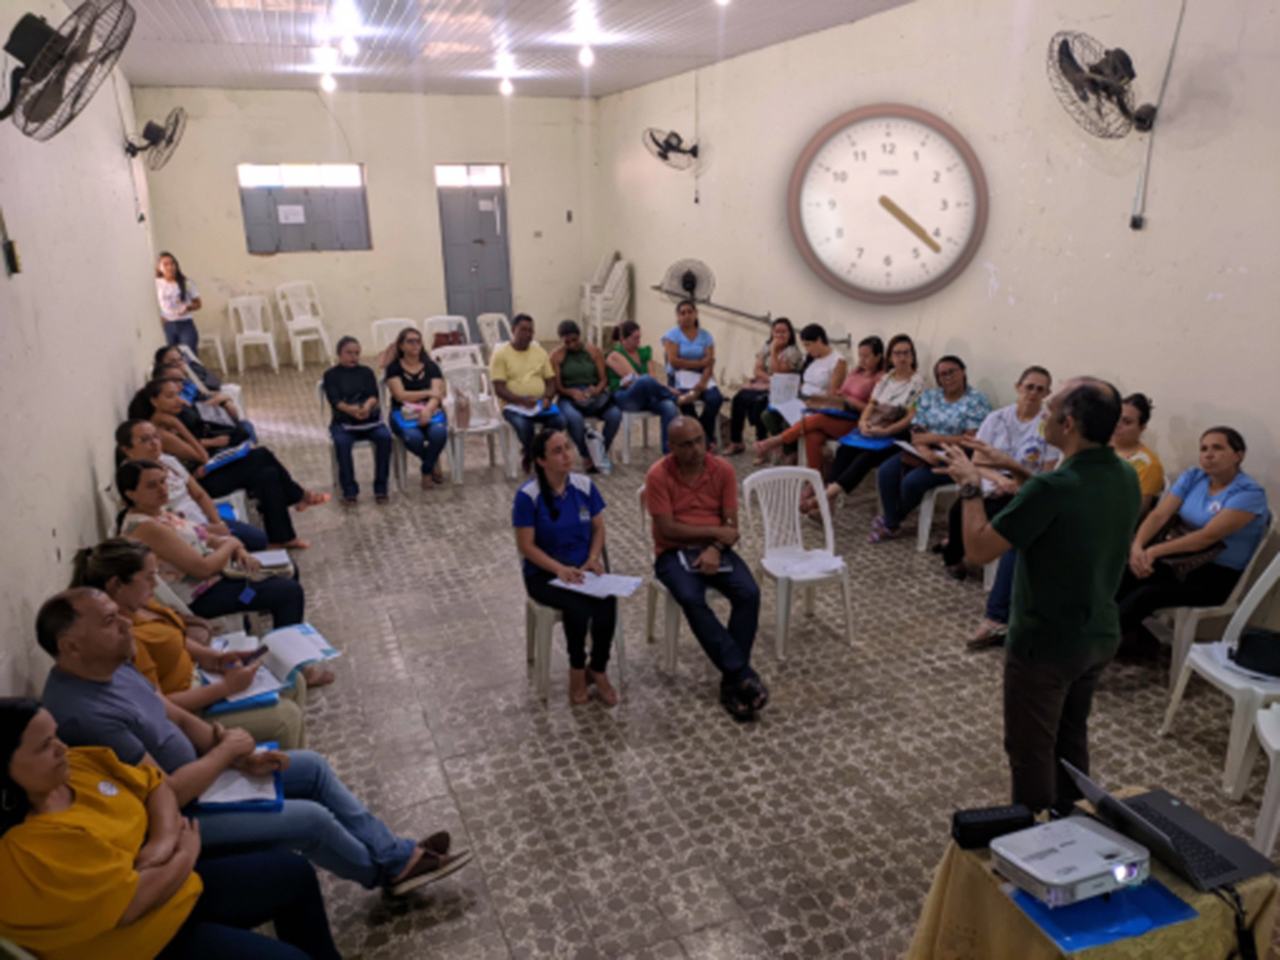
4:22
